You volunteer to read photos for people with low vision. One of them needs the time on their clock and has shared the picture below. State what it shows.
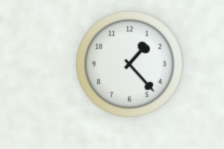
1:23
